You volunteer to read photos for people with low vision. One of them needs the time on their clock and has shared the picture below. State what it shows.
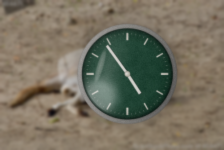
4:54
